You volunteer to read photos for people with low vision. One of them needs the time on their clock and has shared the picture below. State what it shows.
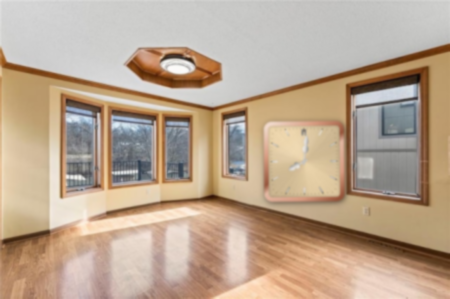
8:01
